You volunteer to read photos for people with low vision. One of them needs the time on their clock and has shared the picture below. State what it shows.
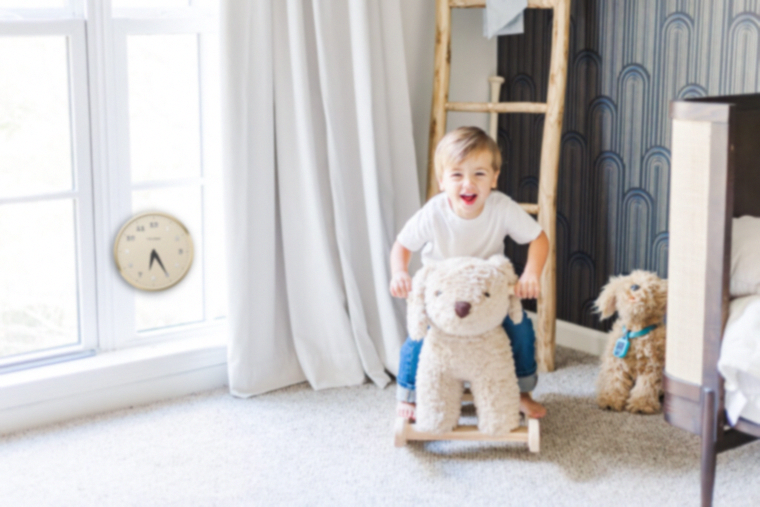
6:25
